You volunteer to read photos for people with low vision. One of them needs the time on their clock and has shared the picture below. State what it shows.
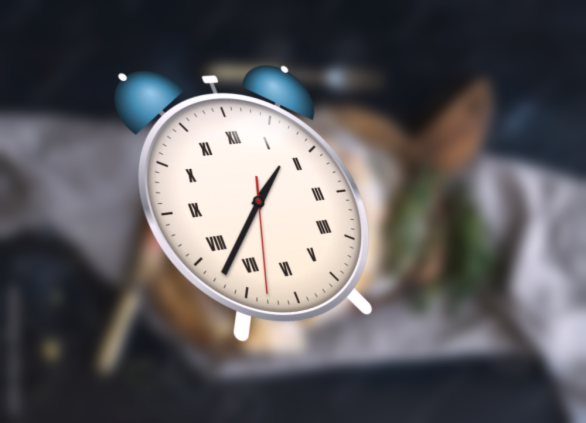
1:37:33
